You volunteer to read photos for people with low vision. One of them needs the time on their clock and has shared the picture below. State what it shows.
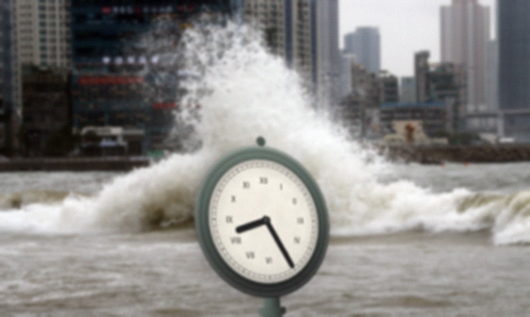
8:25
